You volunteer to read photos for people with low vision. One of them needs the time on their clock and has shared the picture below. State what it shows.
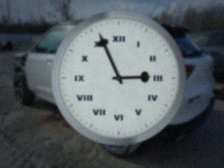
2:56
